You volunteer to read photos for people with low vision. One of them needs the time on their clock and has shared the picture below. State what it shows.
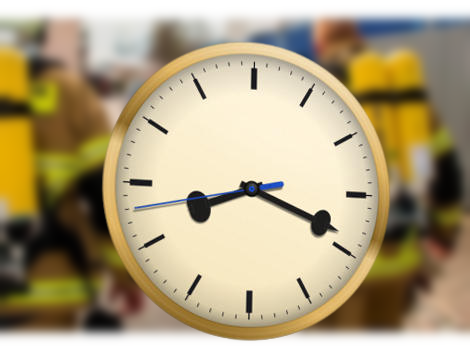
8:18:43
